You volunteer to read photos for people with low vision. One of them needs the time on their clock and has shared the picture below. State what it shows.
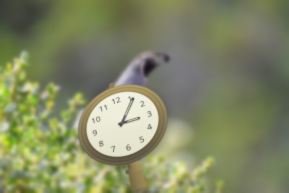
3:06
